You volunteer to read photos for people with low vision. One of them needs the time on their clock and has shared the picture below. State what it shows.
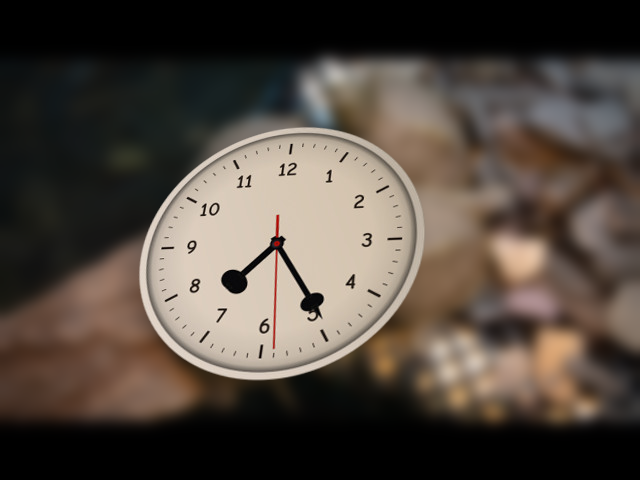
7:24:29
